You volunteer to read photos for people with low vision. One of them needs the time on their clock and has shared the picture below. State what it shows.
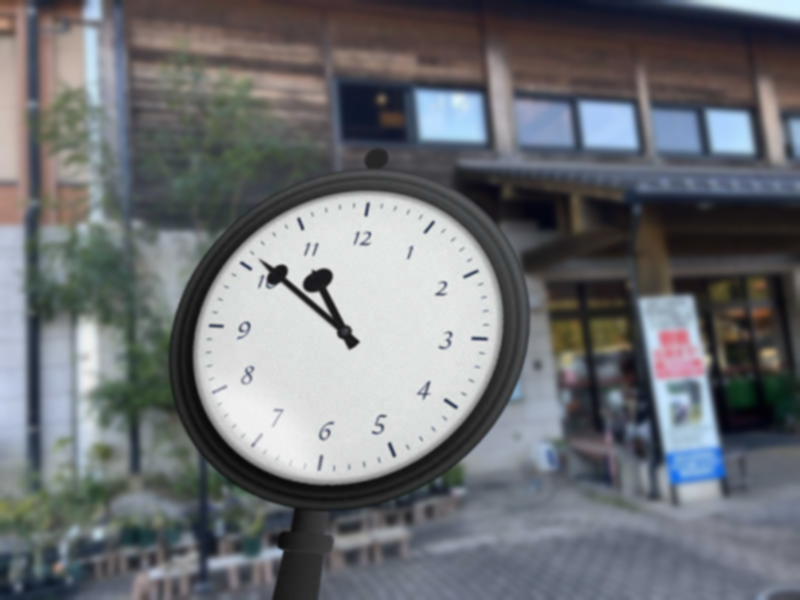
10:51
